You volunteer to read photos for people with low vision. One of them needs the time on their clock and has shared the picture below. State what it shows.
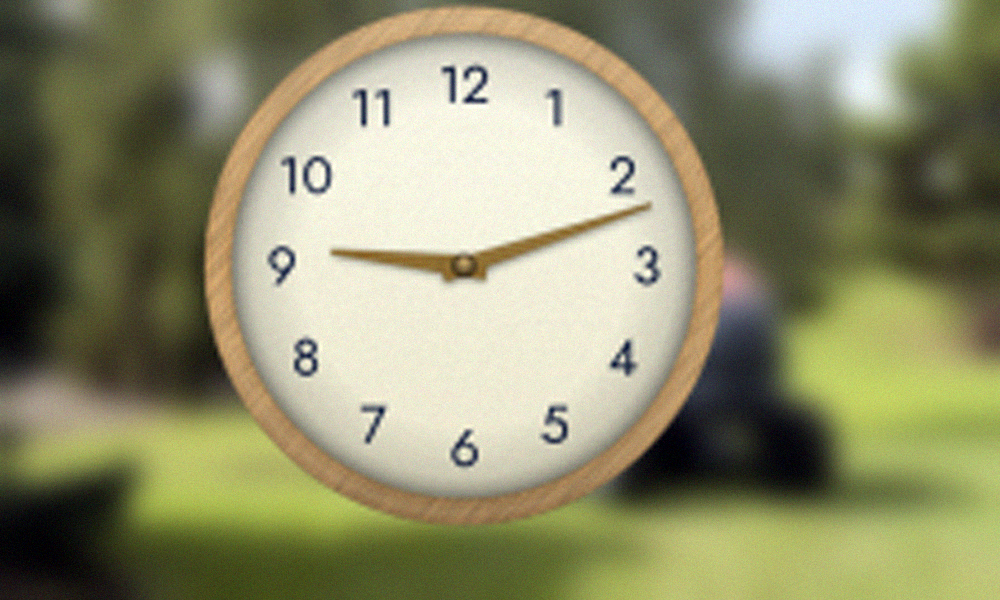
9:12
